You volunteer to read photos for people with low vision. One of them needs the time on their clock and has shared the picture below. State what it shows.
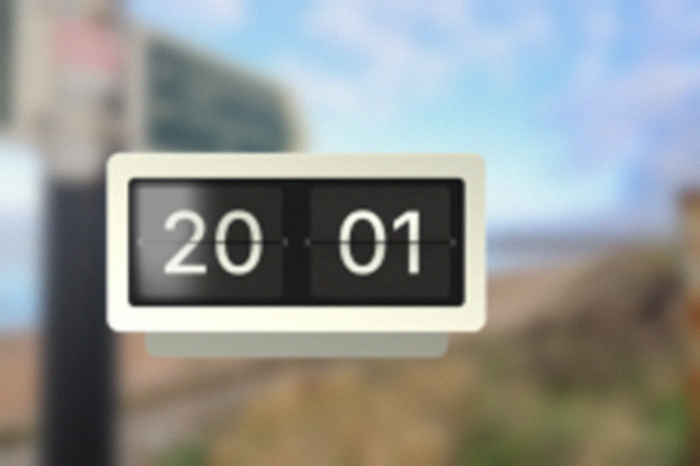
20:01
